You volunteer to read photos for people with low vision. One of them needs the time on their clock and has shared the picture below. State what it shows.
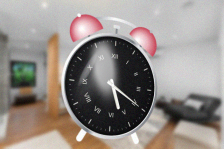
5:20
